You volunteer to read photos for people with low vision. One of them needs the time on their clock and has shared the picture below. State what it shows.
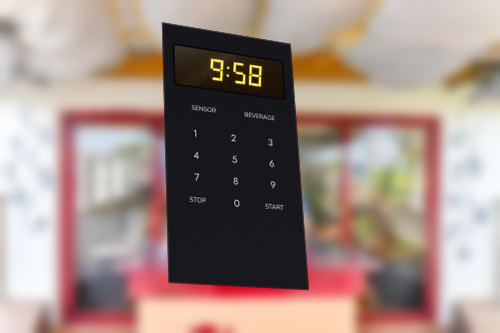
9:58
